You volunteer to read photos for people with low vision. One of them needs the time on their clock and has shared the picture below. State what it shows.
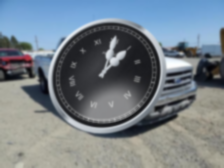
1:00
